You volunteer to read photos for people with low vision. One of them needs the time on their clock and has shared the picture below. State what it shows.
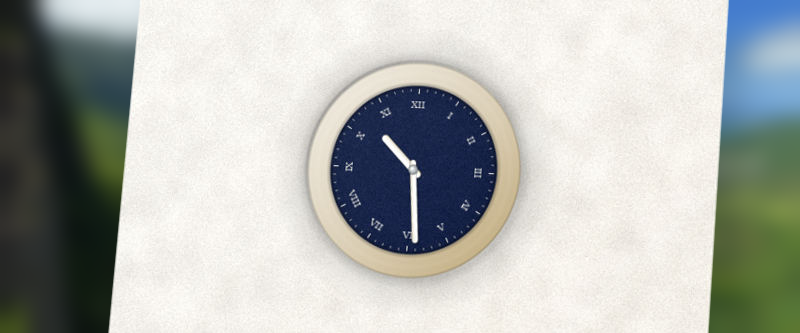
10:29
